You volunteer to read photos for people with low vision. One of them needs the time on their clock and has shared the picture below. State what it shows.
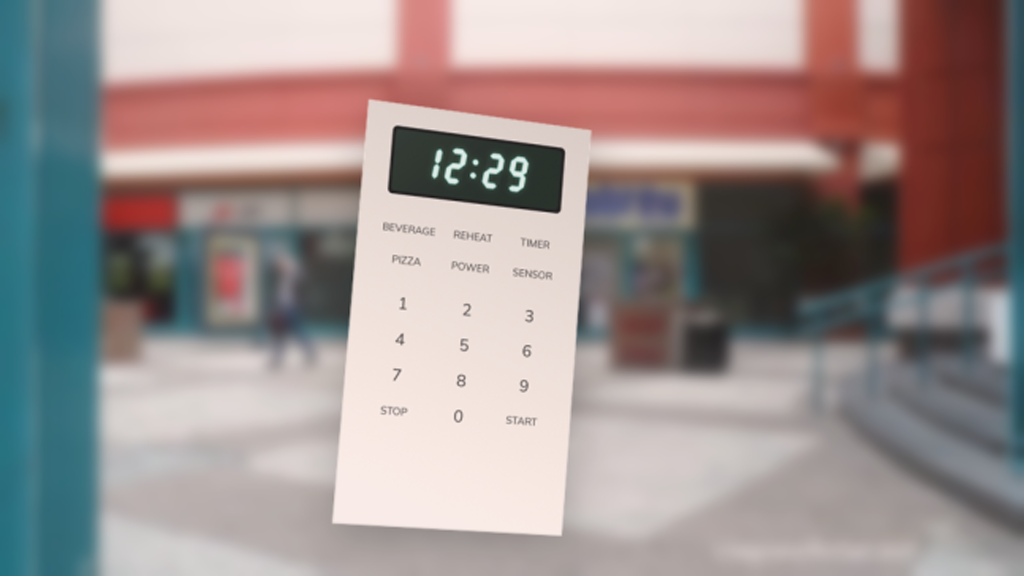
12:29
